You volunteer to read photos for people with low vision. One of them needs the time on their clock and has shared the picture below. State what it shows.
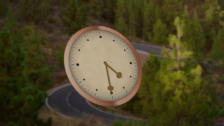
4:30
